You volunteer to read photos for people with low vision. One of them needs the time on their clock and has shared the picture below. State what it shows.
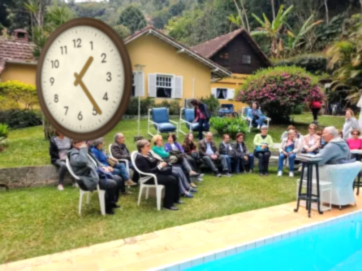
1:24
